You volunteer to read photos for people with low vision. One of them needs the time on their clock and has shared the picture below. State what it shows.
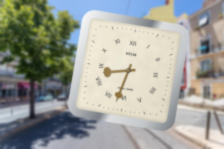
8:32
